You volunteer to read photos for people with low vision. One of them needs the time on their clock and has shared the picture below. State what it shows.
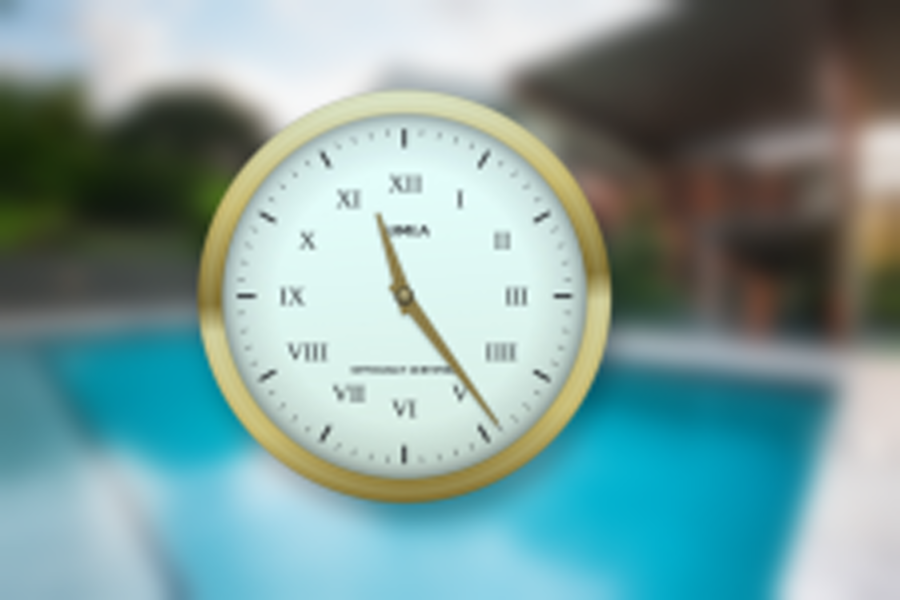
11:24
